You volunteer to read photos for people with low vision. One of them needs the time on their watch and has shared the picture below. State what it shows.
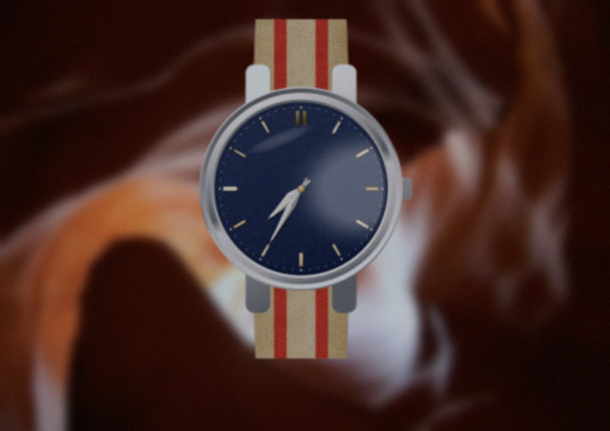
7:35
